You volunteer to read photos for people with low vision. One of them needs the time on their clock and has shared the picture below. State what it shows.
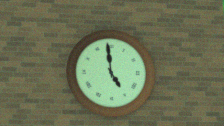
4:59
